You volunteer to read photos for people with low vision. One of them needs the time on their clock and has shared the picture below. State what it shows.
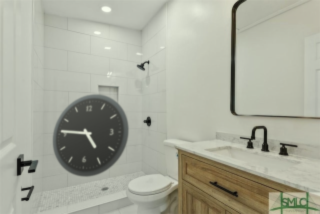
4:46
